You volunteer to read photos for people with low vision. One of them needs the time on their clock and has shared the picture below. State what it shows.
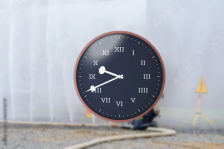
9:41
